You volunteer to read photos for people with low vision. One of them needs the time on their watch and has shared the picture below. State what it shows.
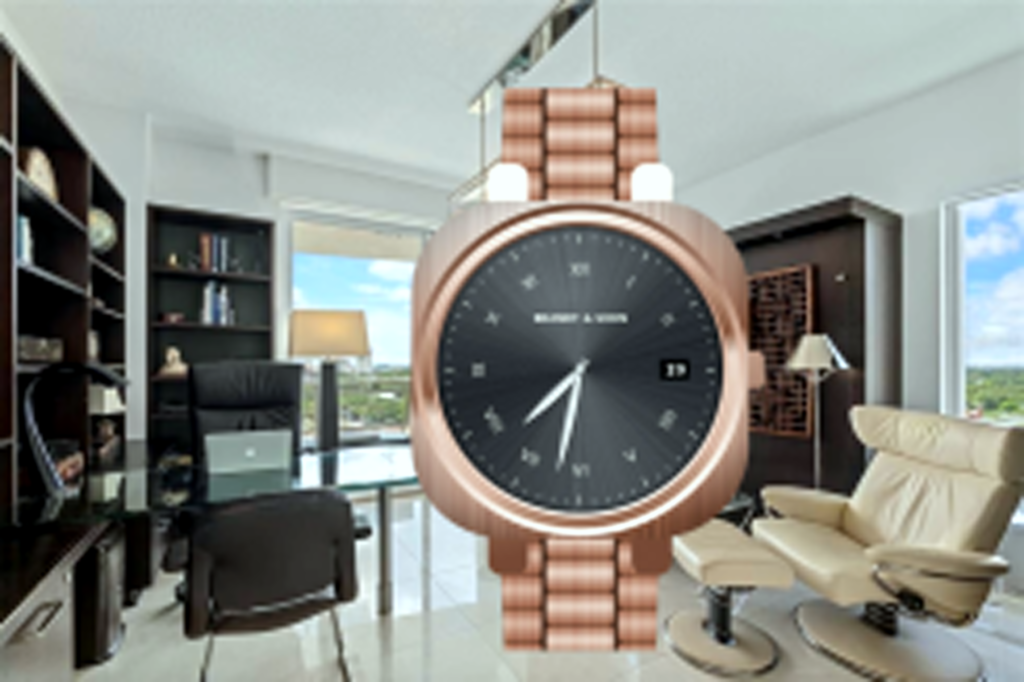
7:32
